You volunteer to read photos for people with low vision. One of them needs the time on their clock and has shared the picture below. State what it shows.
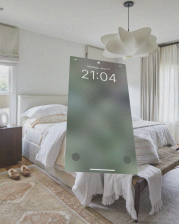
21:04
